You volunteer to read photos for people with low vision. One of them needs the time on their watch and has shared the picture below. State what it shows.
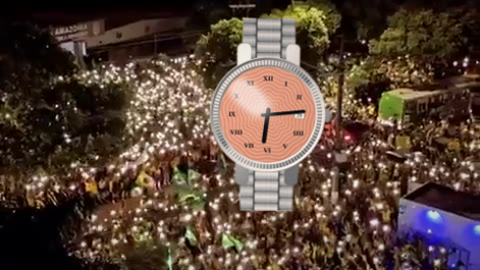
6:14
